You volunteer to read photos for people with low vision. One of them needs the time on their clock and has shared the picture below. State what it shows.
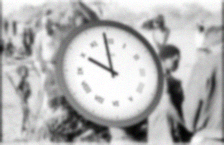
9:59
